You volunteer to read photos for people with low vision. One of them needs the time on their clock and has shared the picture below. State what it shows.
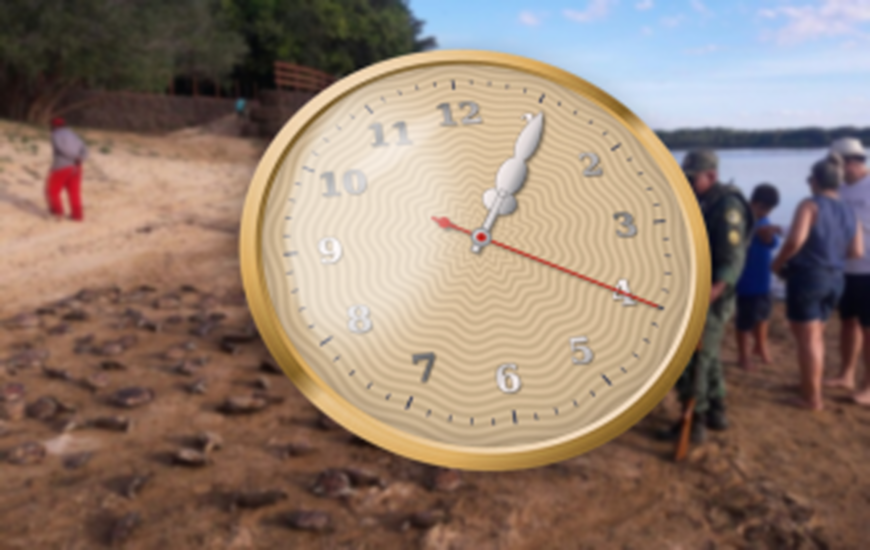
1:05:20
